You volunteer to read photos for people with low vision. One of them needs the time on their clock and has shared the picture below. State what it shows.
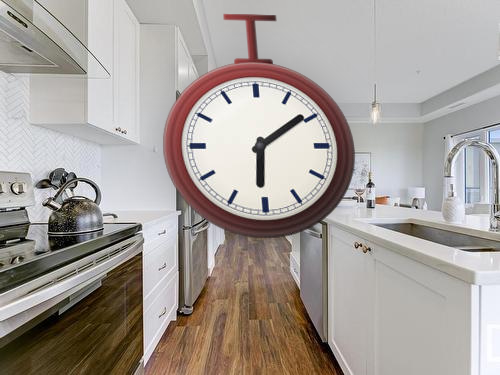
6:09
